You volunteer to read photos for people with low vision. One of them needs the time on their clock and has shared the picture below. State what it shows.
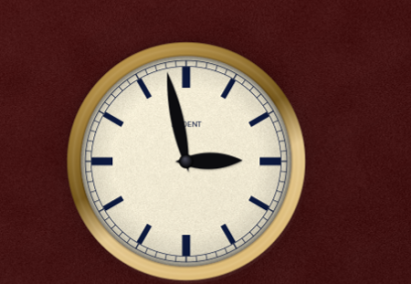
2:58
